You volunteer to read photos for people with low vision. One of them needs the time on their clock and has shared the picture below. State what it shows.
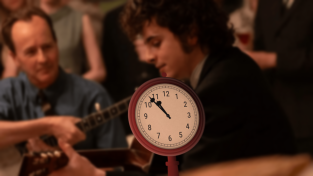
10:53
